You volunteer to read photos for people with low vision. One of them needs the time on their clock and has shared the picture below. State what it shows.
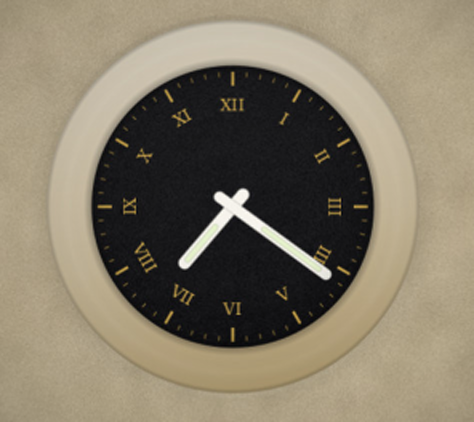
7:21
